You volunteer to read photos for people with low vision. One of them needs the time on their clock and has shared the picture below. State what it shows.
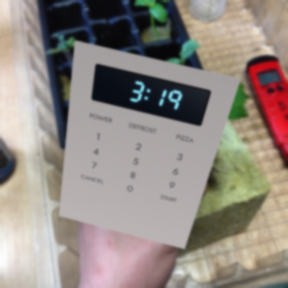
3:19
